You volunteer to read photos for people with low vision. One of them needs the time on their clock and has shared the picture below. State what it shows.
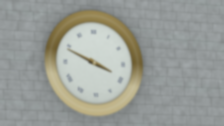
3:49
